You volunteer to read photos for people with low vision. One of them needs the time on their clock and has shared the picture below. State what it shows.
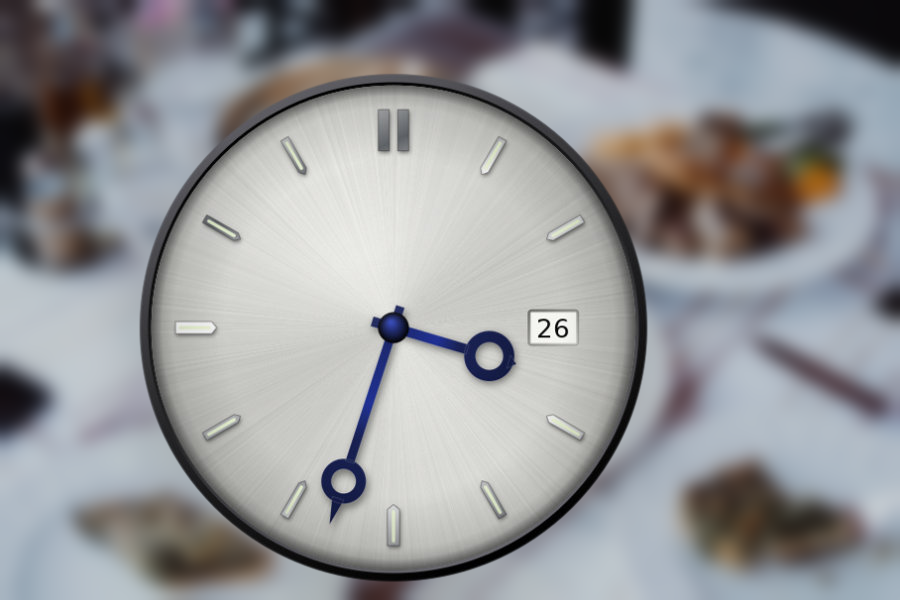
3:33
